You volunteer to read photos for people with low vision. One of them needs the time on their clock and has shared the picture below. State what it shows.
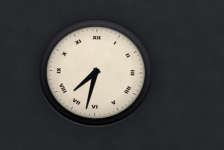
7:32
